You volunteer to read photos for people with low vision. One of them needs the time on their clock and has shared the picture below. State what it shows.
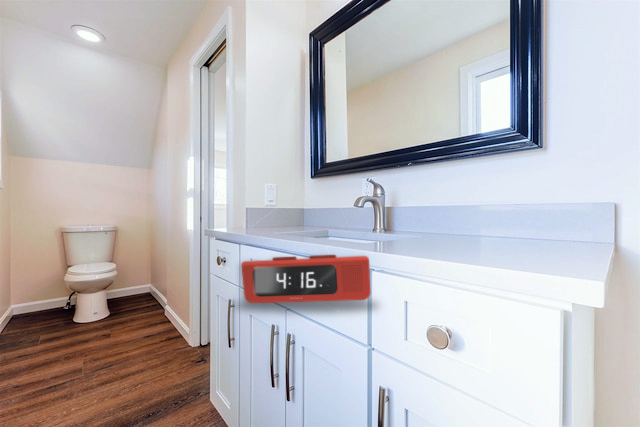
4:16
